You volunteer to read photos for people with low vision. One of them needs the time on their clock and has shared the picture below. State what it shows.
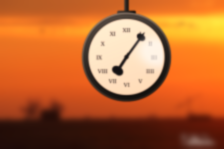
7:06
